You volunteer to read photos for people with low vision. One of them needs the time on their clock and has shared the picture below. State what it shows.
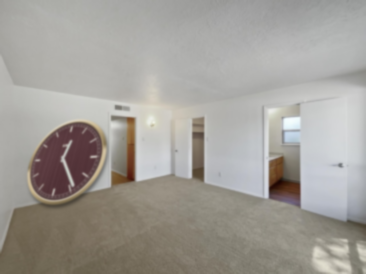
12:24
